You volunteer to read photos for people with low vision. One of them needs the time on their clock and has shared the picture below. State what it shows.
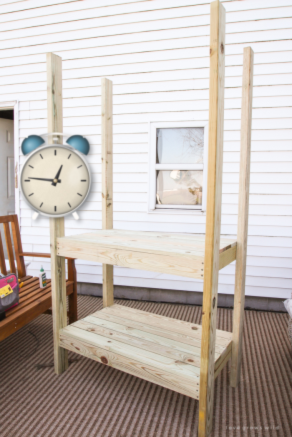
12:46
